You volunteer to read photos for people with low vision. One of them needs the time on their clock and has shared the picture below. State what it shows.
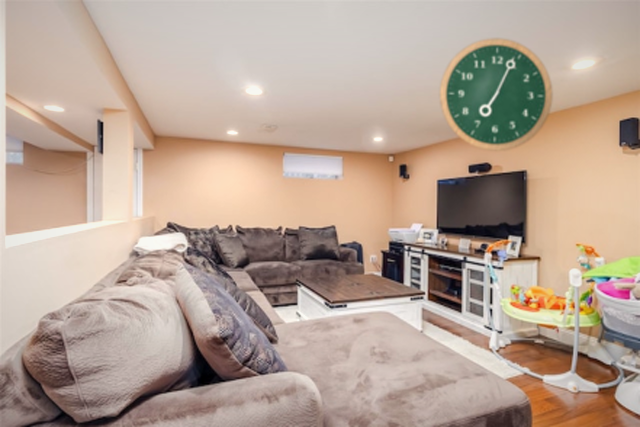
7:04
